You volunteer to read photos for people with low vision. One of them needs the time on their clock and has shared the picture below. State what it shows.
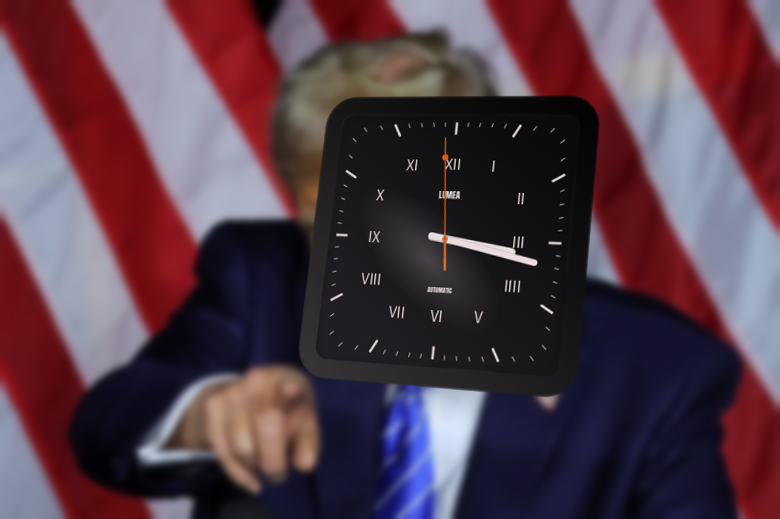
3:16:59
